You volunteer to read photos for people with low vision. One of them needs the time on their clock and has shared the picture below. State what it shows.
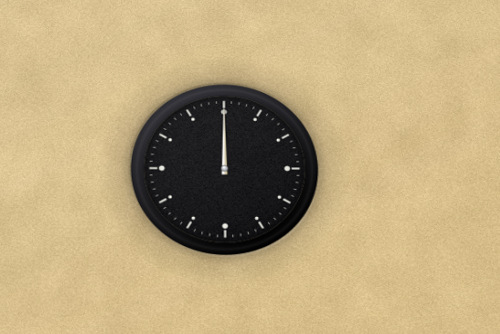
12:00
